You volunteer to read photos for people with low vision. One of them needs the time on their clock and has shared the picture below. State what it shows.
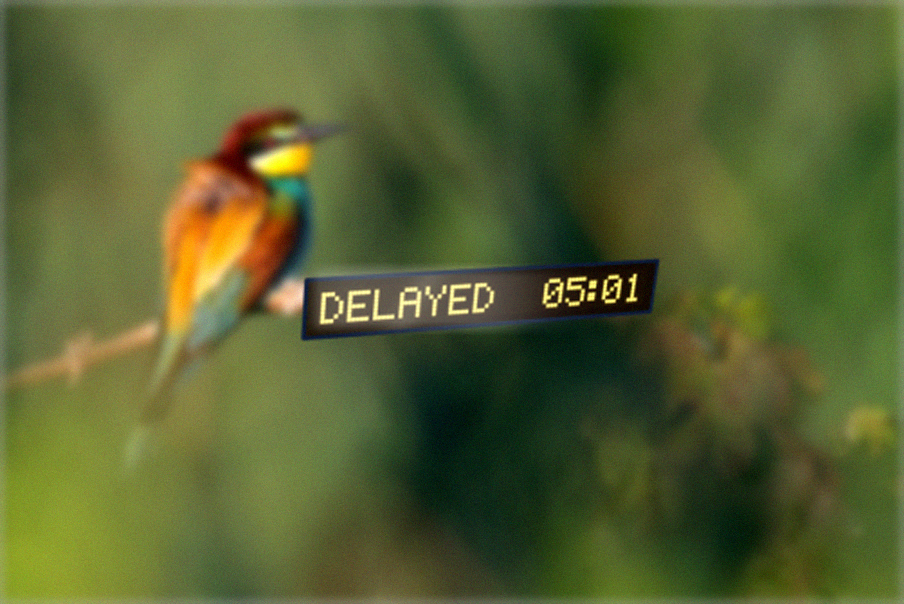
5:01
